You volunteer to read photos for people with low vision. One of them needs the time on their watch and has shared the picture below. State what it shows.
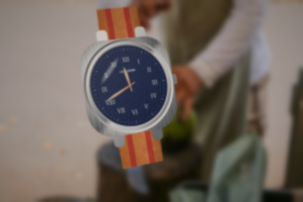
11:41
